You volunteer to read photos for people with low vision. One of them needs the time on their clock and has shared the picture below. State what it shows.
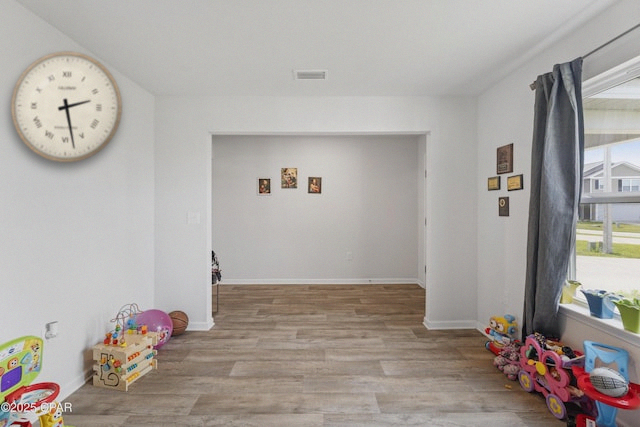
2:28
